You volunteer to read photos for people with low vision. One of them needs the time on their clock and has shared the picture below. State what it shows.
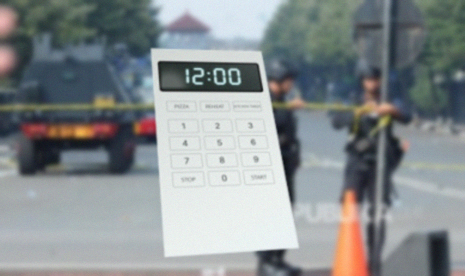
12:00
